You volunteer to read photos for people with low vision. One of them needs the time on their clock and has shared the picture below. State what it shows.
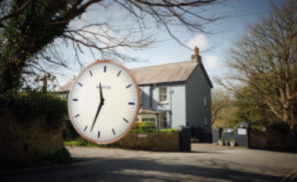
11:33
